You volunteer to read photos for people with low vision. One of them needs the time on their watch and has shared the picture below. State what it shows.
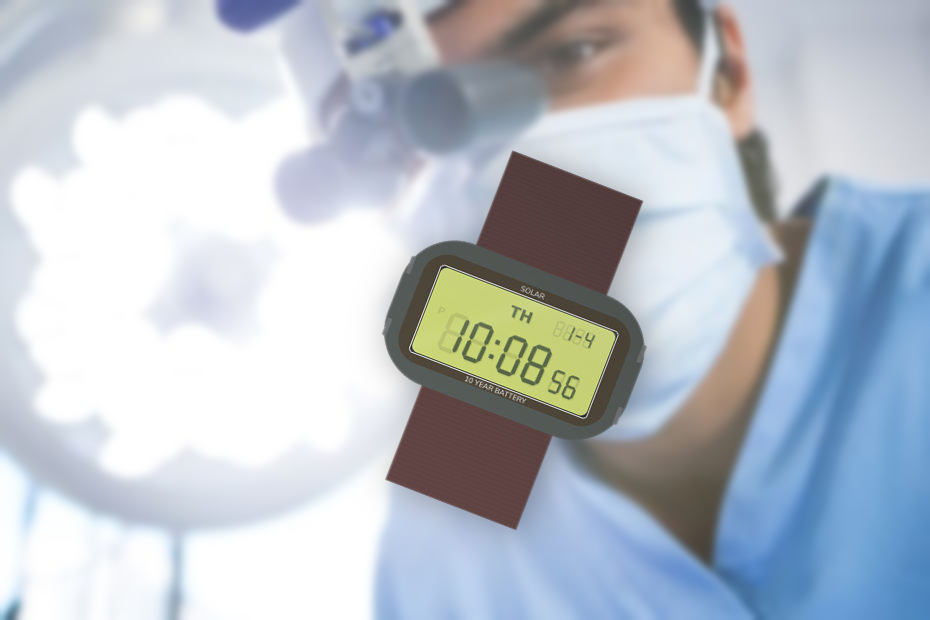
10:08:56
